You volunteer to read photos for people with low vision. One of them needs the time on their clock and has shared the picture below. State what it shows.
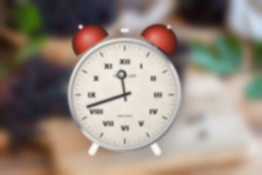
11:42
